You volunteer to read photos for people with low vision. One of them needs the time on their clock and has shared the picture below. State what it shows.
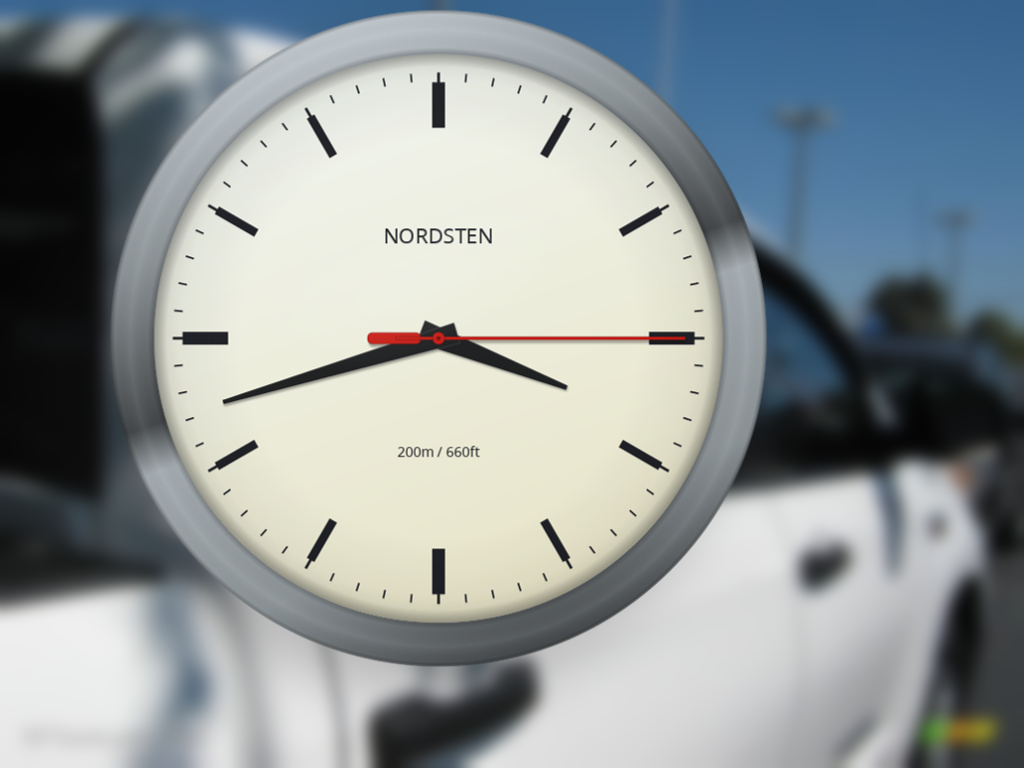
3:42:15
